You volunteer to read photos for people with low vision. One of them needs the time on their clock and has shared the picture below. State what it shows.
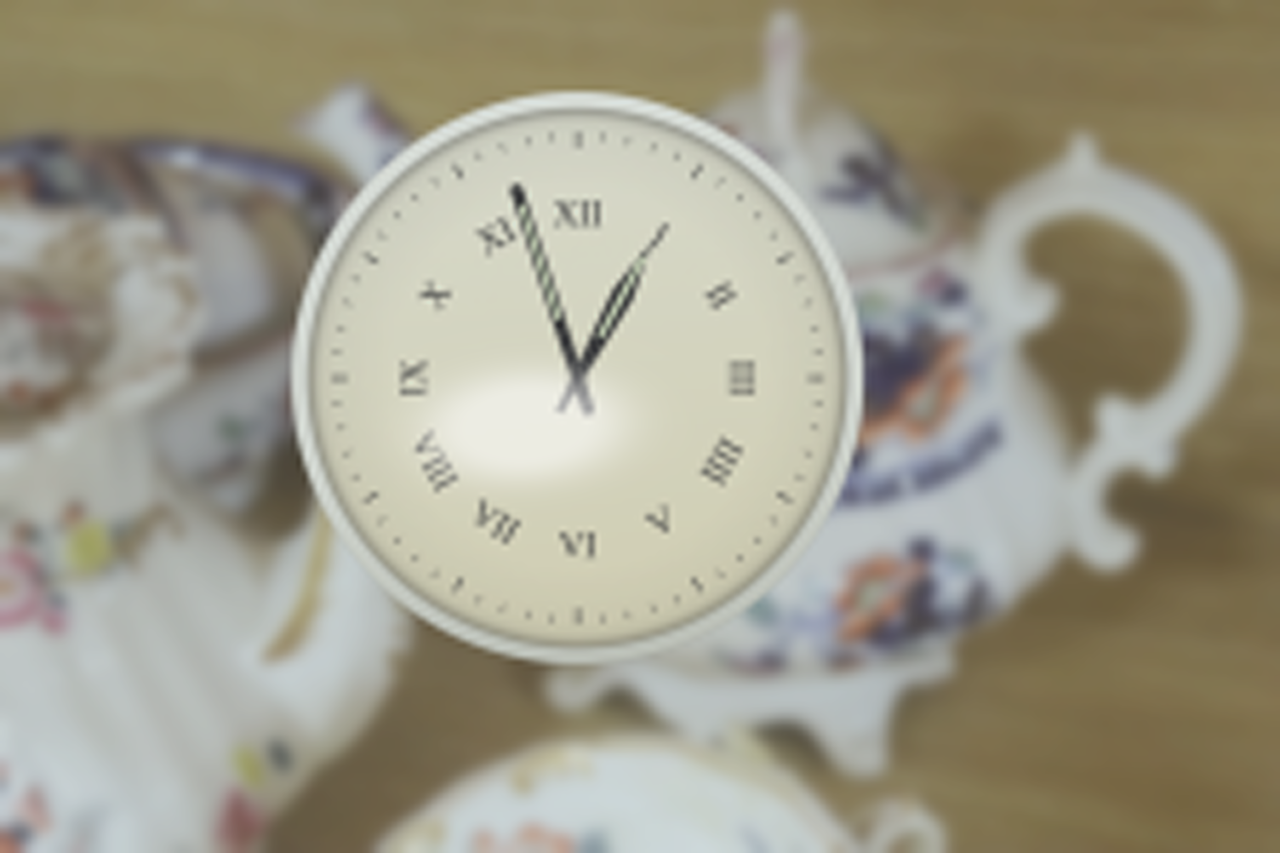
12:57
